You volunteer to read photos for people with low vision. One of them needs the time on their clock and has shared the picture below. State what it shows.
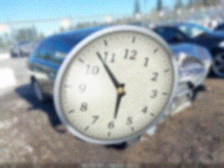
5:53
